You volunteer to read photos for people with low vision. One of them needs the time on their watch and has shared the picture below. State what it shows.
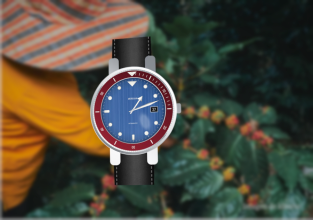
1:12
